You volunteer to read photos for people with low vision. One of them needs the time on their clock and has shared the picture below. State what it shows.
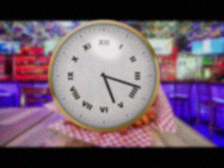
5:18
